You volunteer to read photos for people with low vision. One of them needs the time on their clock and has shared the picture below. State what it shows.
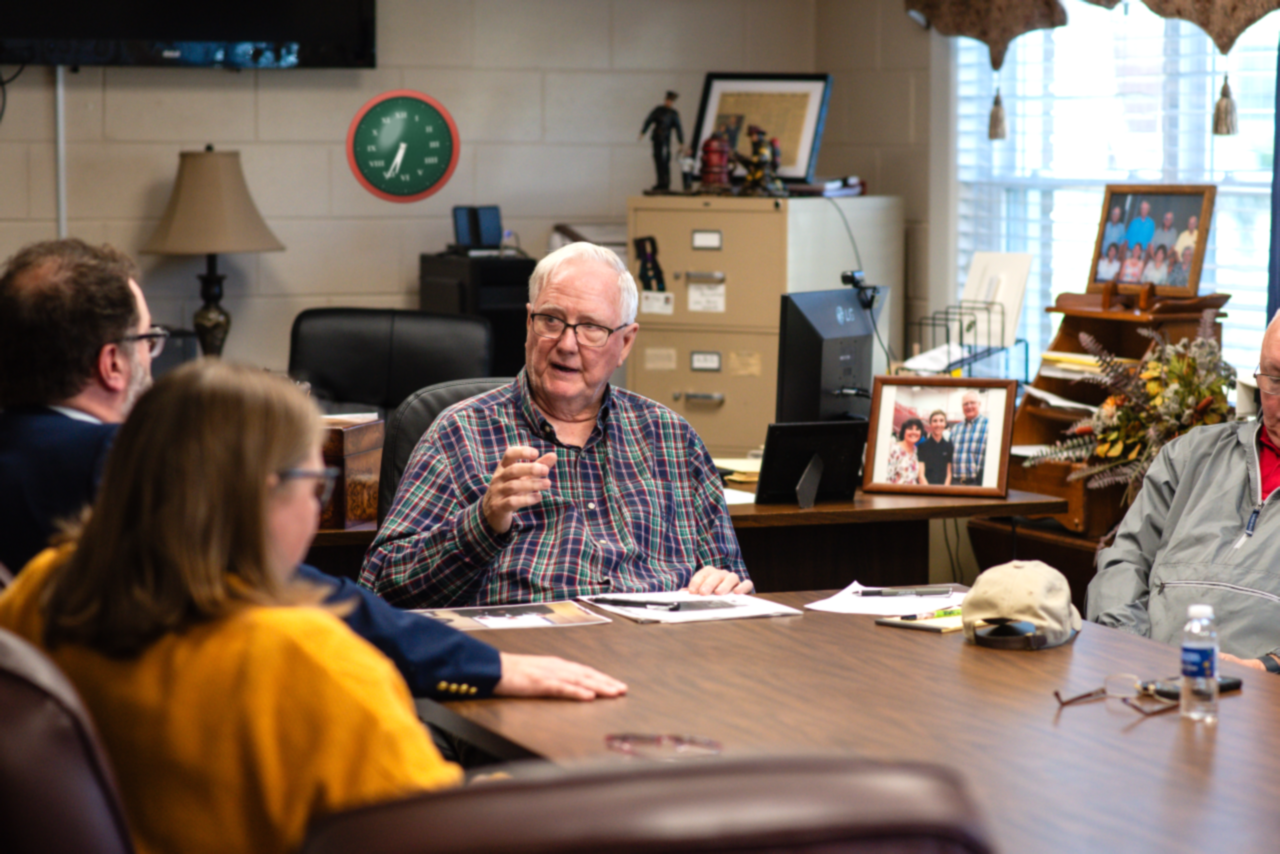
6:35
